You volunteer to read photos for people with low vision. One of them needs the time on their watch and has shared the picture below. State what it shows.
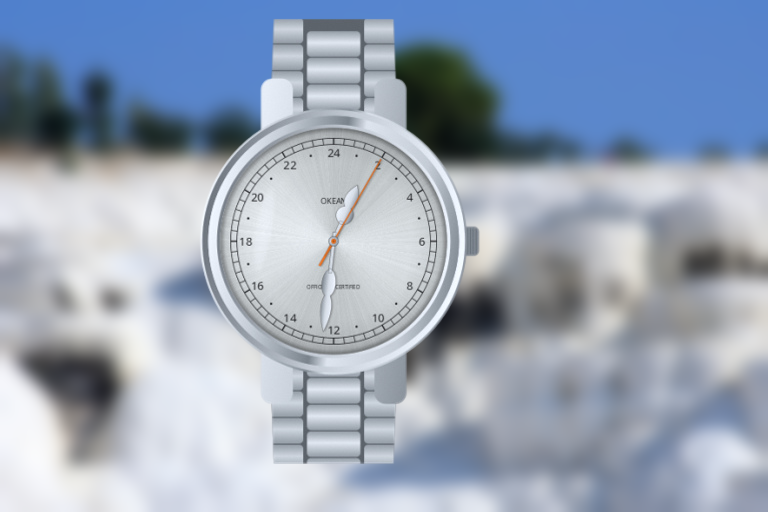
1:31:05
